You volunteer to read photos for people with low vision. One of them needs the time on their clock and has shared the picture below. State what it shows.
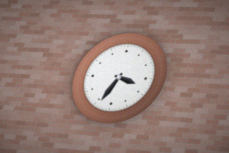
3:34
